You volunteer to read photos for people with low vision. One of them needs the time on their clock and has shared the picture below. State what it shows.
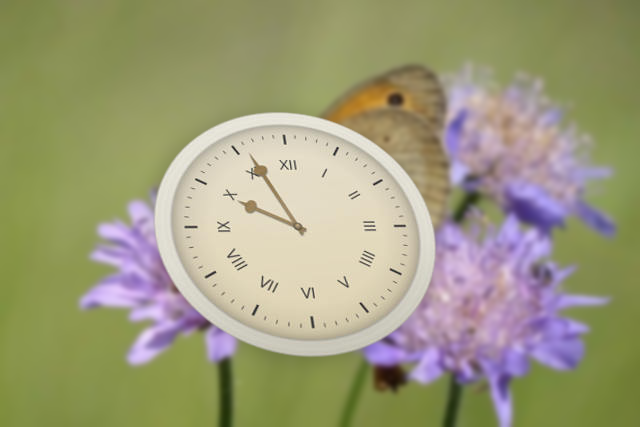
9:56
